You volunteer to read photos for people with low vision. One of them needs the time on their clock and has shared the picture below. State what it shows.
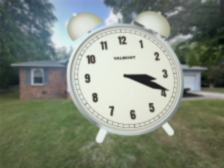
3:19
